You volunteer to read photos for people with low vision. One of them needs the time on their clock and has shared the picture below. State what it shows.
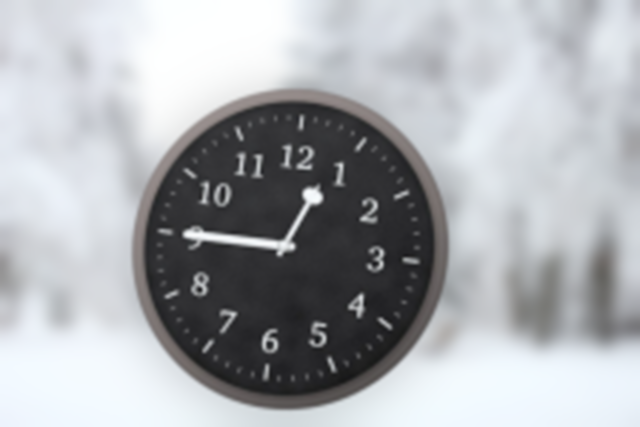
12:45
